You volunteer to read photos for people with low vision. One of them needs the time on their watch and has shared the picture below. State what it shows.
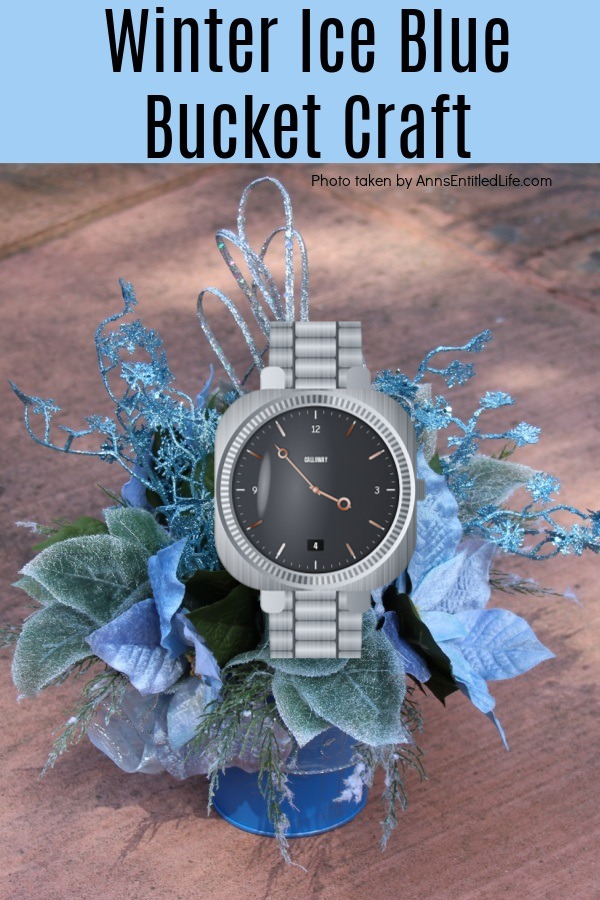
3:53
